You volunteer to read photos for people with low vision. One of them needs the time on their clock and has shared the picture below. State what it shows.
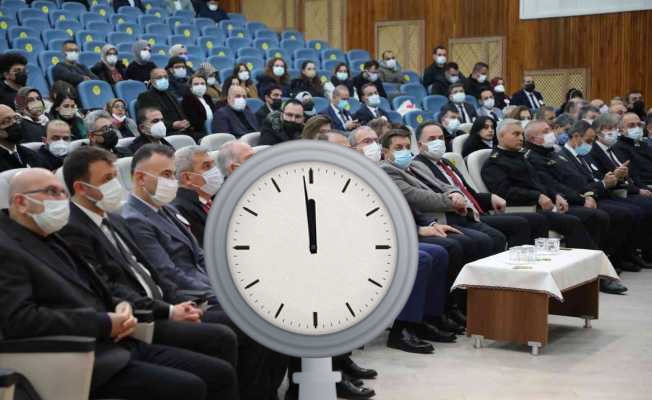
11:59
